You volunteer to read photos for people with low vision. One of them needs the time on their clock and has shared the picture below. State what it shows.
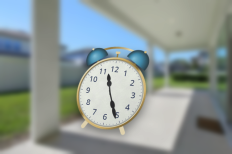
11:26
